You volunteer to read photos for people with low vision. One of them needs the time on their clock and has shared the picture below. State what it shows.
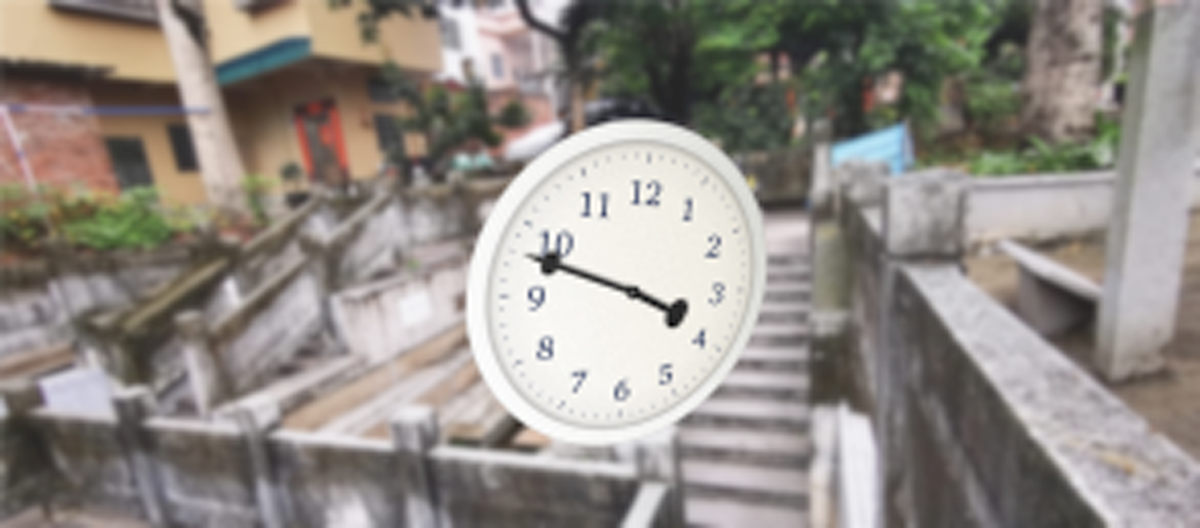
3:48
